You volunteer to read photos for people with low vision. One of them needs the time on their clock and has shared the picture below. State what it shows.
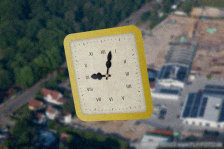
9:03
